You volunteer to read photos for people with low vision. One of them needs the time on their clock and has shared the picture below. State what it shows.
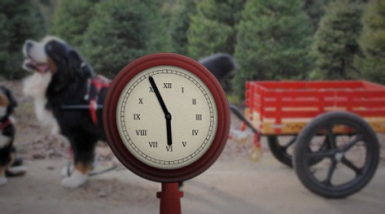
5:56
